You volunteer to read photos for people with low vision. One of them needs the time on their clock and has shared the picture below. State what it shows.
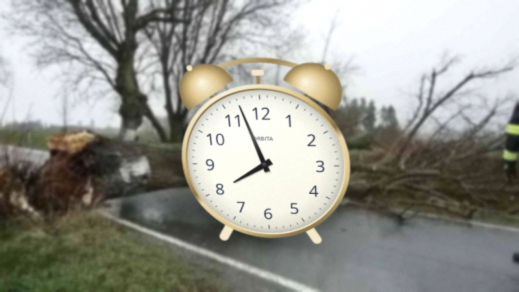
7:57
